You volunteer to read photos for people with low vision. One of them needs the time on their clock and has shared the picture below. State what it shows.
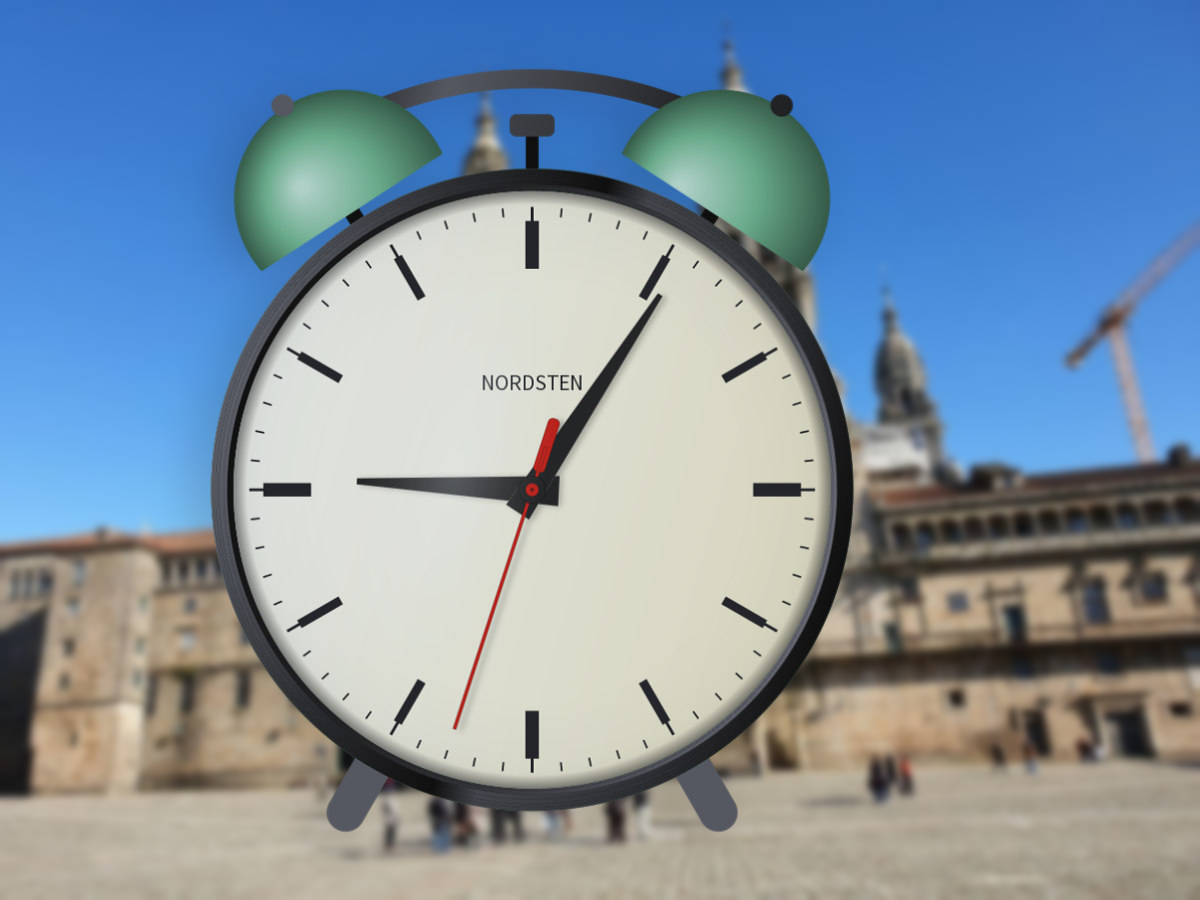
9:05:33
